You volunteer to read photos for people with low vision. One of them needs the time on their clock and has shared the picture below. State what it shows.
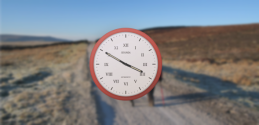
3:50
